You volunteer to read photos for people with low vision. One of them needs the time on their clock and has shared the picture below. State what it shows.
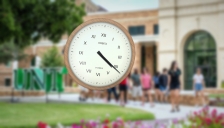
4:21
